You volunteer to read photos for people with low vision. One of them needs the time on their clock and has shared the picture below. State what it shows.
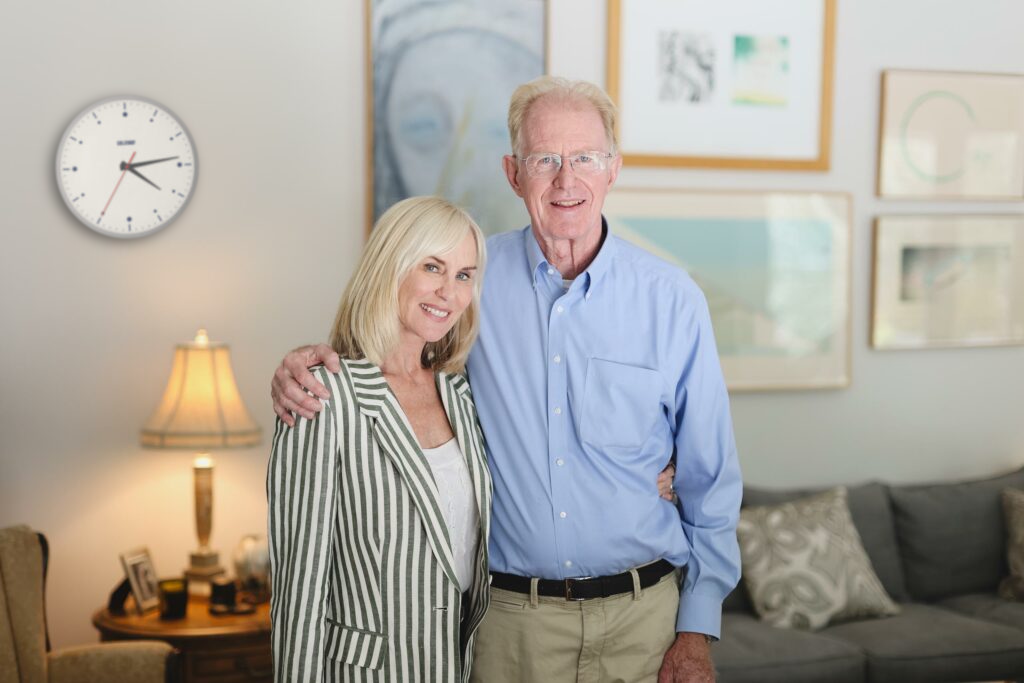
4:13:35
